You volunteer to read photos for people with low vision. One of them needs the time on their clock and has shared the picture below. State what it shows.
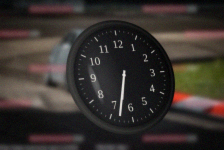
6:33
